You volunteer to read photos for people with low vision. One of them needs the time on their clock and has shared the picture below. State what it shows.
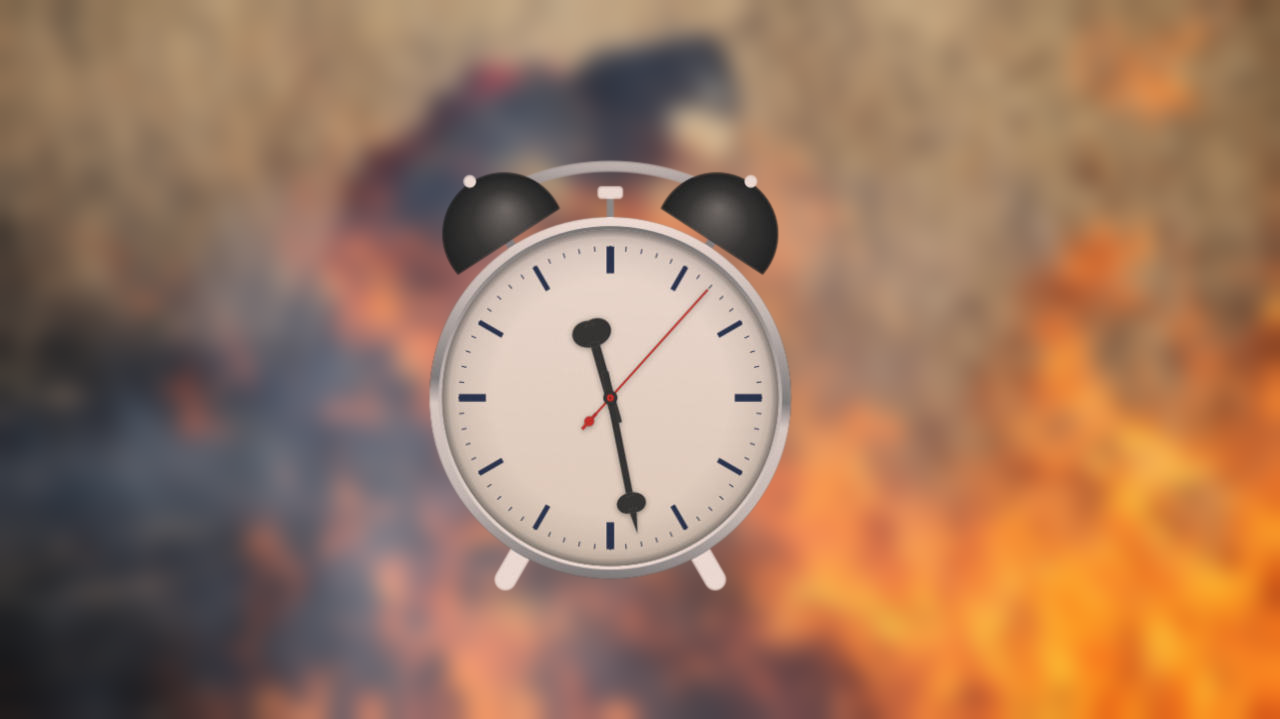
11:28:07
